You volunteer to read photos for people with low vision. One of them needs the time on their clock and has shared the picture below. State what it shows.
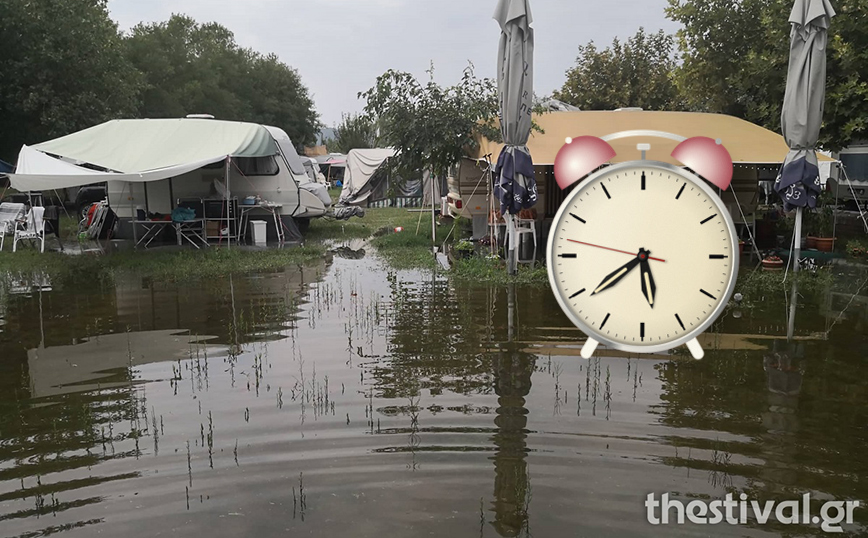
5:38:47
